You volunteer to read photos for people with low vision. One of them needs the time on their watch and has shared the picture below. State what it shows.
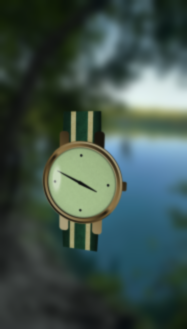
3:49
